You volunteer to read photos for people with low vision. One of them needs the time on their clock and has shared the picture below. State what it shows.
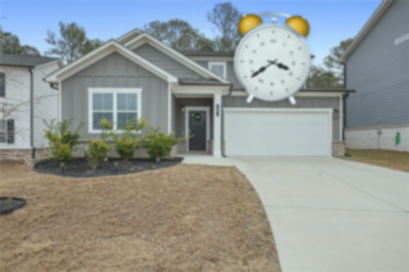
3:39
